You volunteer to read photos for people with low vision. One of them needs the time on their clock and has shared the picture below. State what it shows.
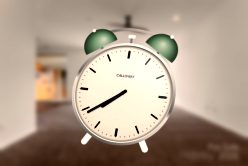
7:39
